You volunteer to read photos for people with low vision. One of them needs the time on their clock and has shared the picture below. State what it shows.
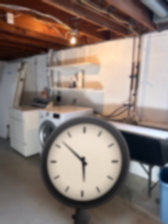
5:52
